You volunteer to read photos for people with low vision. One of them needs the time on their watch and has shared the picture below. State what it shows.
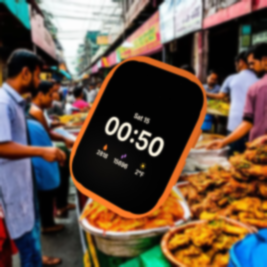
0:50
